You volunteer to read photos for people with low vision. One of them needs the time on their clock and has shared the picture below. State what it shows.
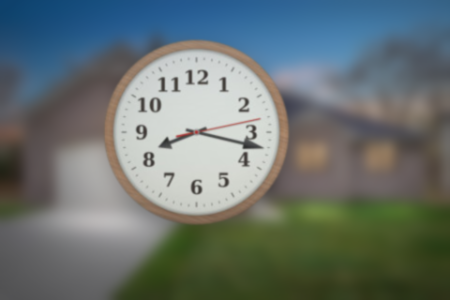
8:17:13
